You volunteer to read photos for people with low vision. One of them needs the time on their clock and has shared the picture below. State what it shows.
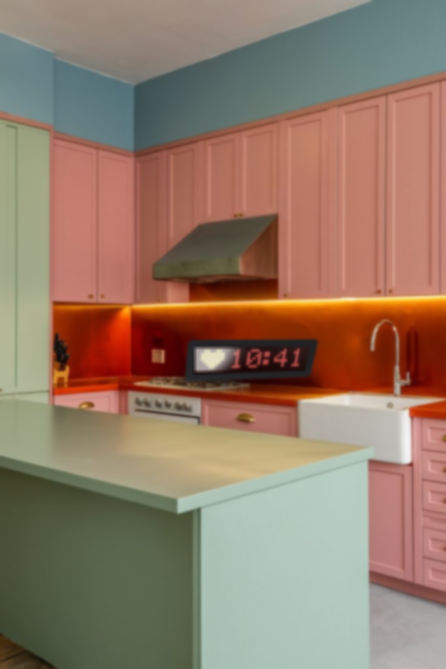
10:41
